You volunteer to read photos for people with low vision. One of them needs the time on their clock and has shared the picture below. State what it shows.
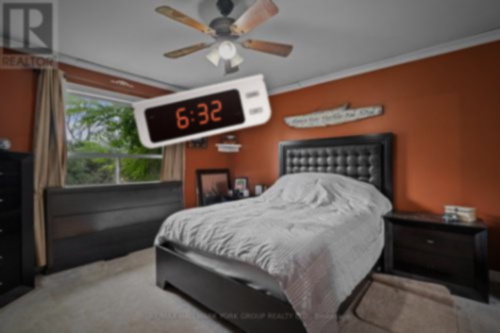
6:32
